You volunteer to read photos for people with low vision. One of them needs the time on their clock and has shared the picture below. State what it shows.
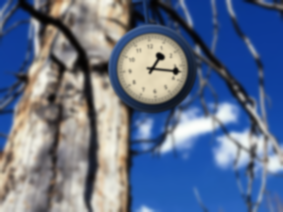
1:17
